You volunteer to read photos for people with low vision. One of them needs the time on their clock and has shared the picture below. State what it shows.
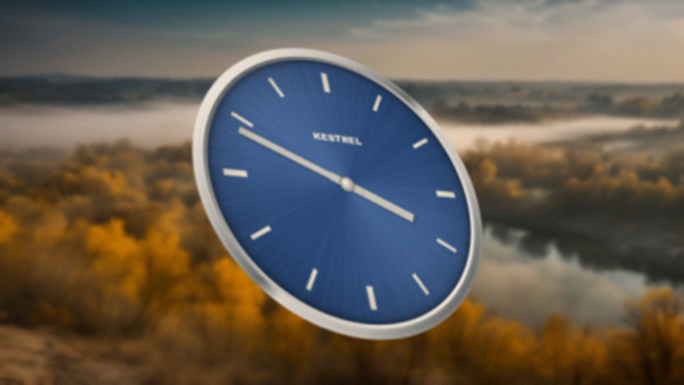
3:49
